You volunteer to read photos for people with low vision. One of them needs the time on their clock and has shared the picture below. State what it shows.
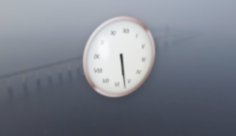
5:27
